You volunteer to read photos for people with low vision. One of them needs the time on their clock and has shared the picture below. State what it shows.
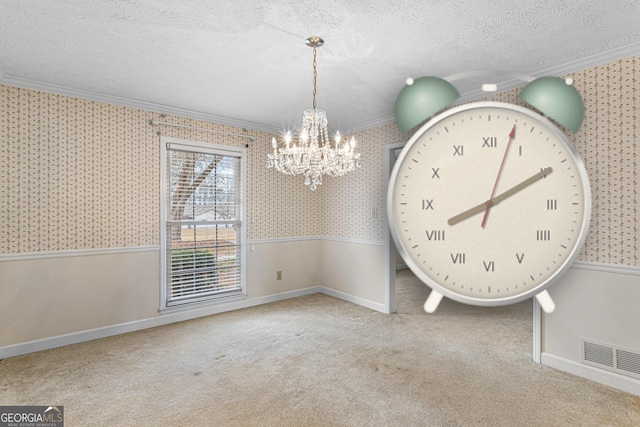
8:10:03
